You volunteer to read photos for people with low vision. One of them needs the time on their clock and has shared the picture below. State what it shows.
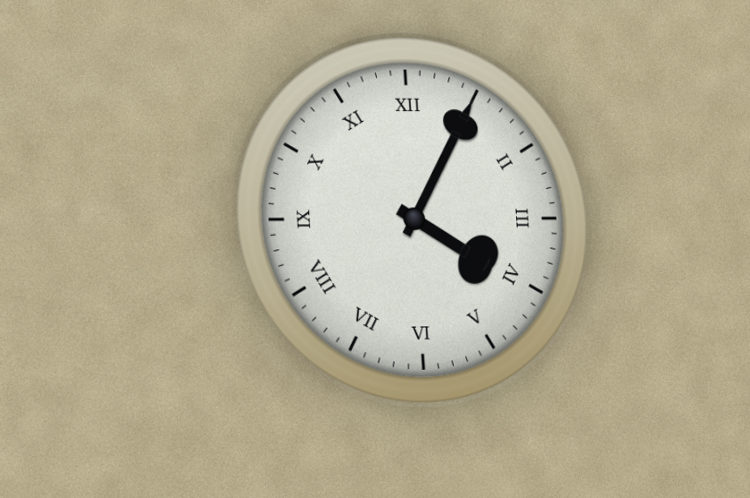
4:05
